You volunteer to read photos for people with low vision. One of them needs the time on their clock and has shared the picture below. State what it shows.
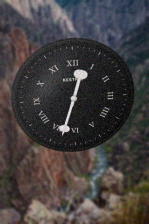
12:33
